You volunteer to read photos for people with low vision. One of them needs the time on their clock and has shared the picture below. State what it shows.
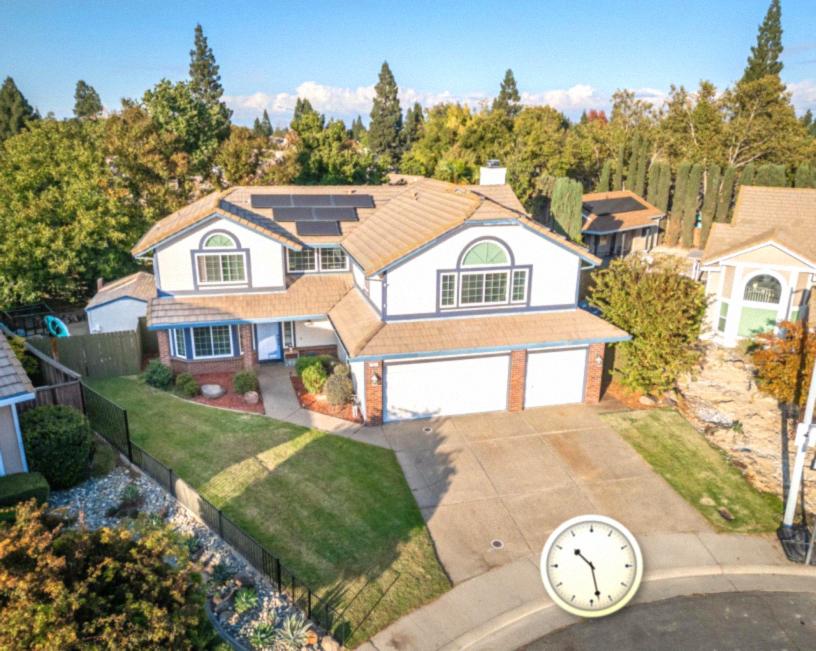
10:28
